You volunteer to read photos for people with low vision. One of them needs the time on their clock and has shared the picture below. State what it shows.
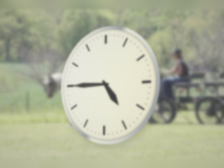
4:45
